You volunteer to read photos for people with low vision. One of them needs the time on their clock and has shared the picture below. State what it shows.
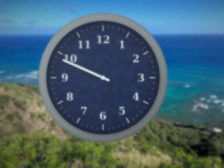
9:49
